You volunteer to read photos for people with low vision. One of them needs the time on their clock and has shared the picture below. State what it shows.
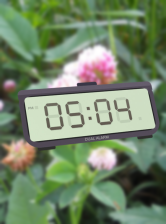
5:04
